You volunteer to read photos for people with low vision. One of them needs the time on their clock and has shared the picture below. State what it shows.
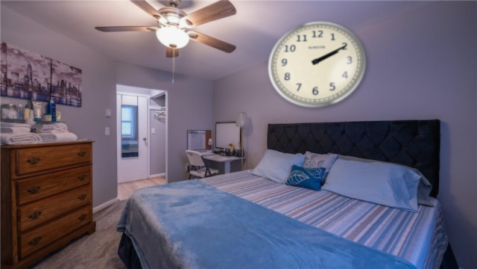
2:10
